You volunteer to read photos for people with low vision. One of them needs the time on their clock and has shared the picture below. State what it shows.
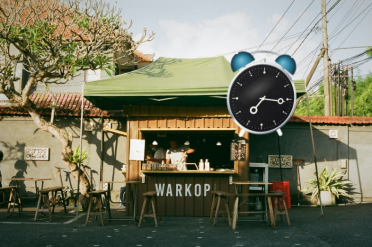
7:16
